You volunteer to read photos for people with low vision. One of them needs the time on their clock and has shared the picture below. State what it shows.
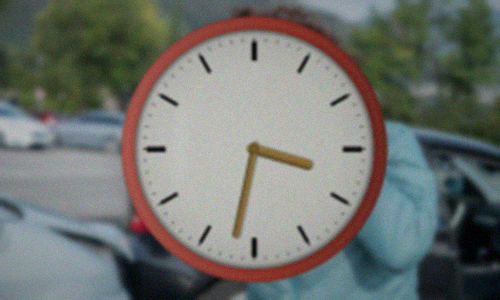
3:32
